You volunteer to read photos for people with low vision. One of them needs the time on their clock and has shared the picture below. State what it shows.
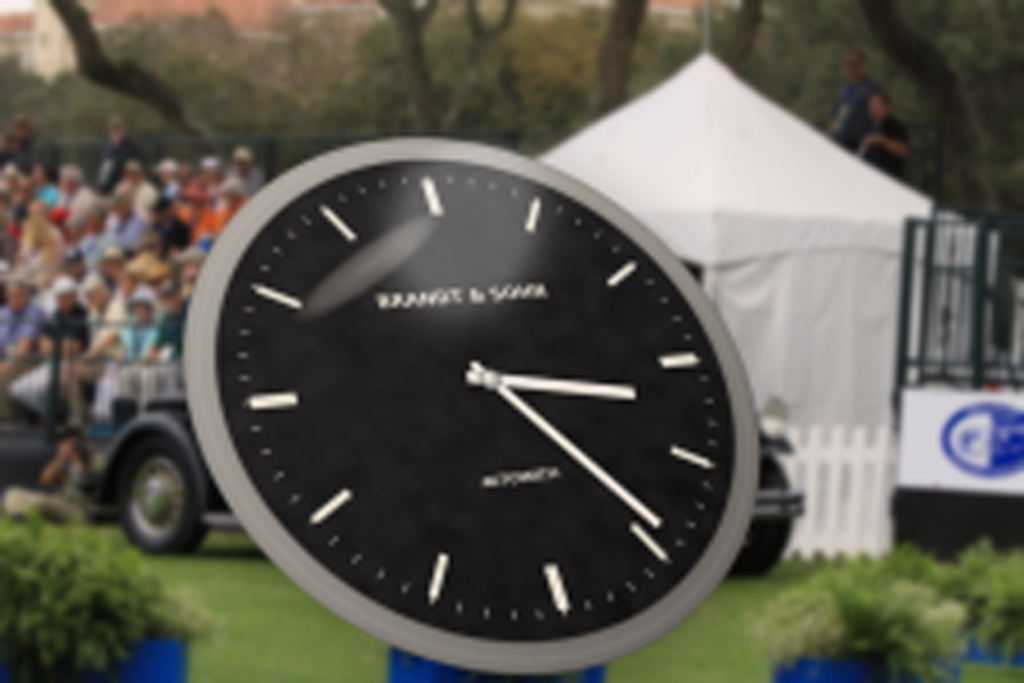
3:24
